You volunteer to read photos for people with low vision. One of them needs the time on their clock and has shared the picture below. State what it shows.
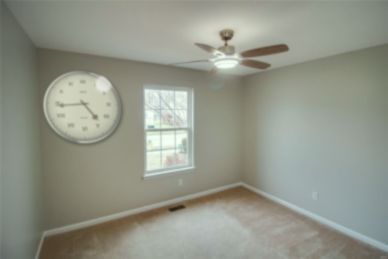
4:44
